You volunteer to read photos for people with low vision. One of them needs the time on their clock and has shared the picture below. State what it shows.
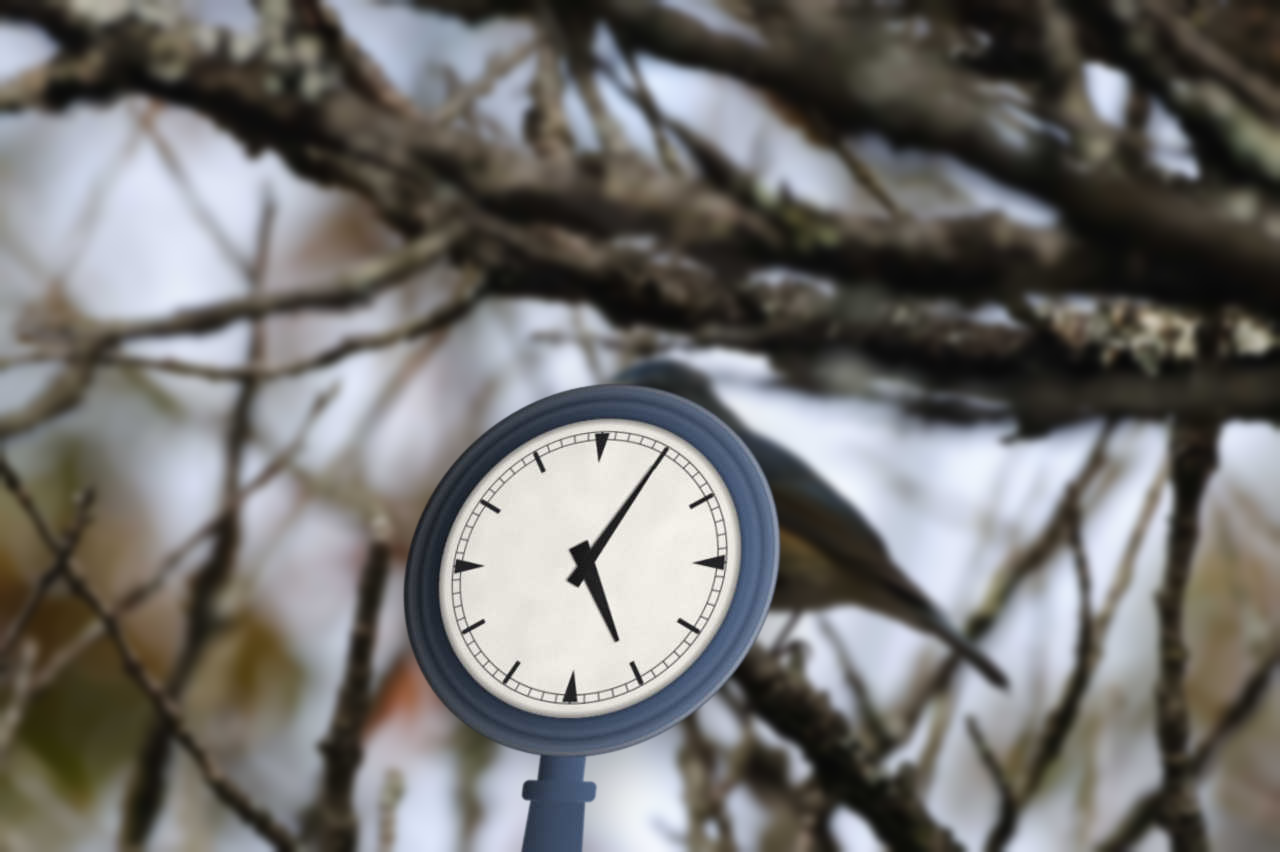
5:05
